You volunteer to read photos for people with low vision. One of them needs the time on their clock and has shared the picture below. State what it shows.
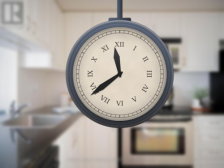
11:39
